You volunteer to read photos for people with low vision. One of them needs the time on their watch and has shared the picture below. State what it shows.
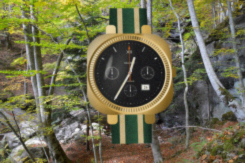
12:35
